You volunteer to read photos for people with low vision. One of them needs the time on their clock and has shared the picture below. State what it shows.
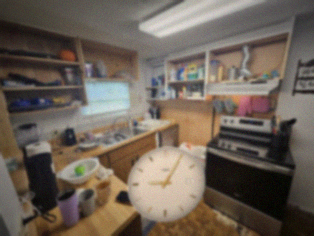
9:05
